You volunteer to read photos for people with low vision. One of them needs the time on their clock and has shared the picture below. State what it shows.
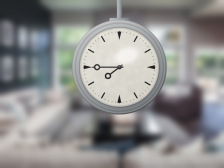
7:45
